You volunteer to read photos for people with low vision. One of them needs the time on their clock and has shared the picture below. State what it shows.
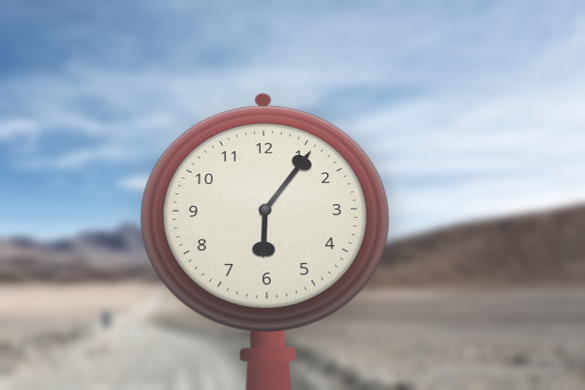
6:06
